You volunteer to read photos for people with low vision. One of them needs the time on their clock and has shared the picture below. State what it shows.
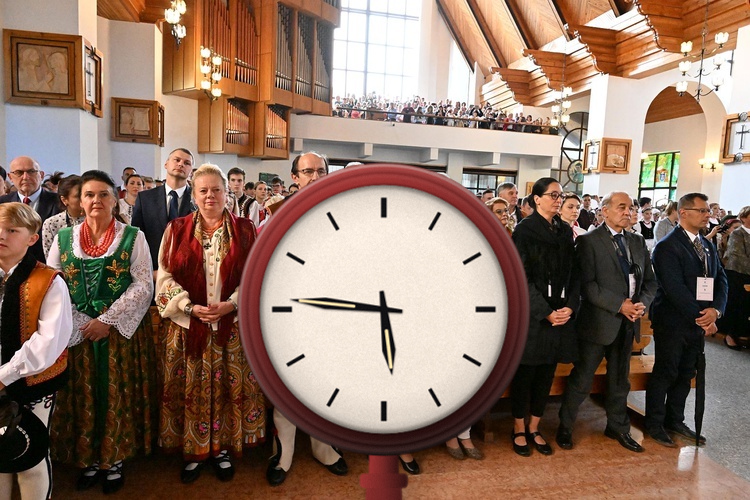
5:46
